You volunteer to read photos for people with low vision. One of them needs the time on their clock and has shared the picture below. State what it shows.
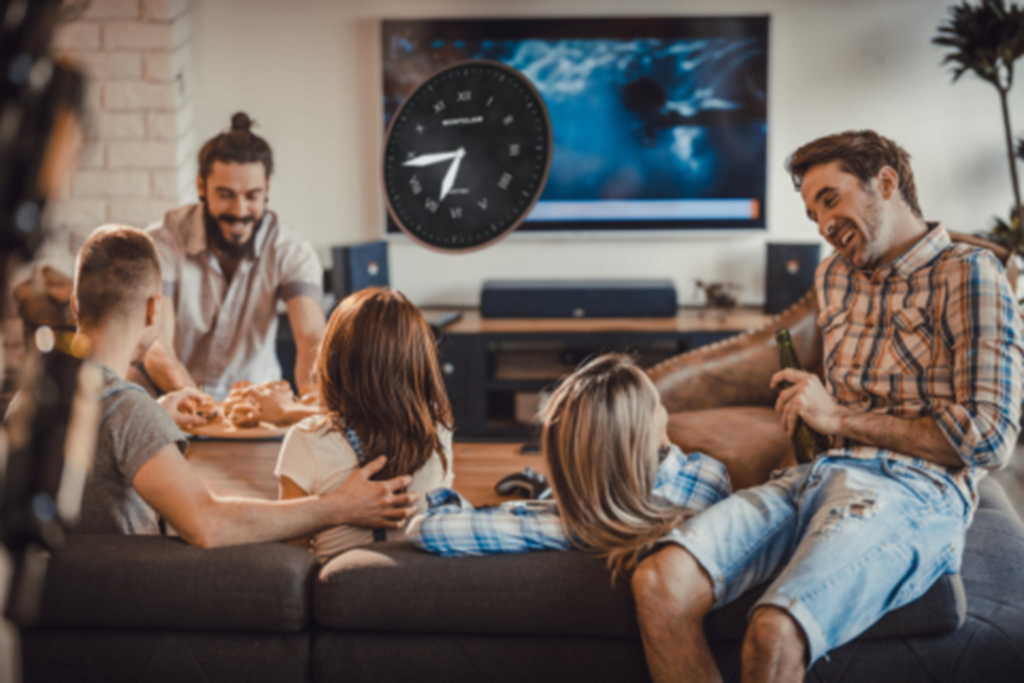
6:44
